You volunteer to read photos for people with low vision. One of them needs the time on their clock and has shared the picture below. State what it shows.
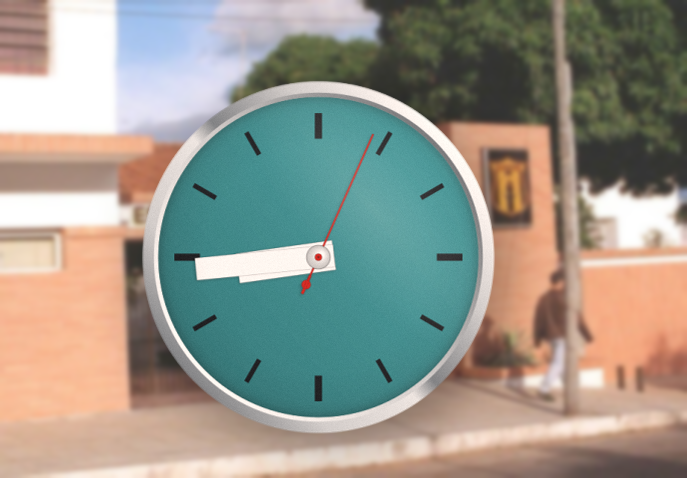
8:44:04
